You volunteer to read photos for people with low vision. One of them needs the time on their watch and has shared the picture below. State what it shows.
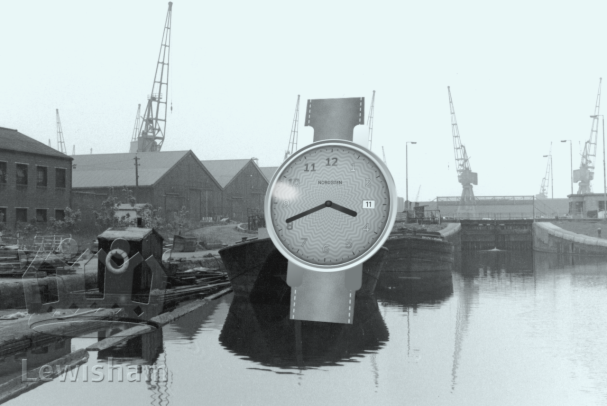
3:41
